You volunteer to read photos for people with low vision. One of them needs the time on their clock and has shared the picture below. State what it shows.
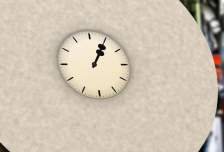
1:05
